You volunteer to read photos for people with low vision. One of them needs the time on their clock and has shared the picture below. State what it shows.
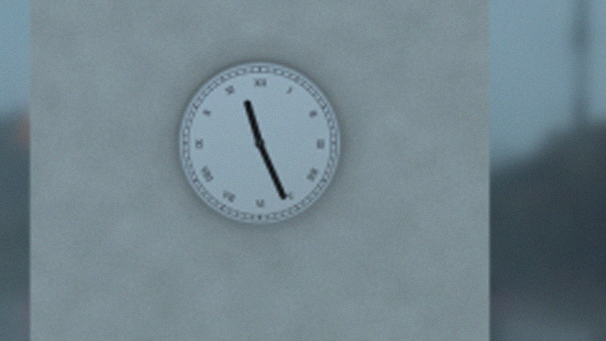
11:26
